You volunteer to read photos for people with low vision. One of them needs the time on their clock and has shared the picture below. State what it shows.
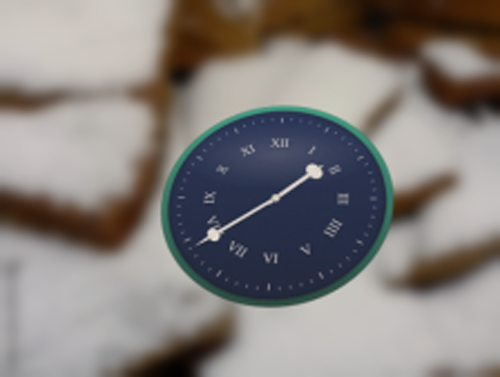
1:39
